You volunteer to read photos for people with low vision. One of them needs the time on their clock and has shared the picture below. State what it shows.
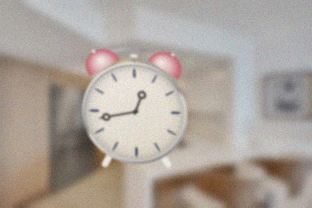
12:43
